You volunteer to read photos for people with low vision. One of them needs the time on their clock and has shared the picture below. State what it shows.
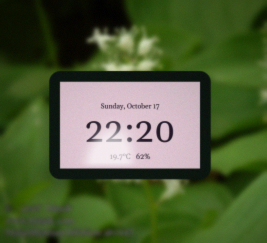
22:20
